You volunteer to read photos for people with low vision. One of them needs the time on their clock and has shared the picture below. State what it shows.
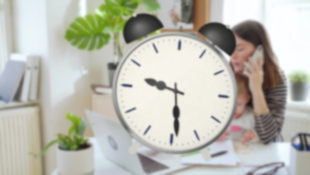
9:29
